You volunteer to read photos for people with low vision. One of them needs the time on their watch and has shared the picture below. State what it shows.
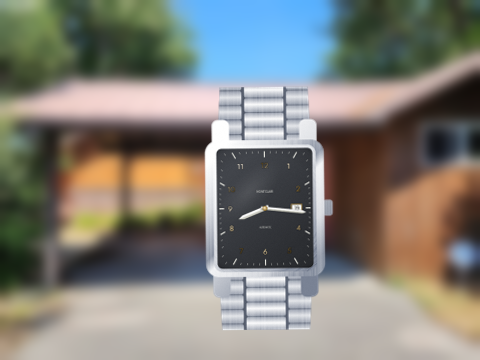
8:16
